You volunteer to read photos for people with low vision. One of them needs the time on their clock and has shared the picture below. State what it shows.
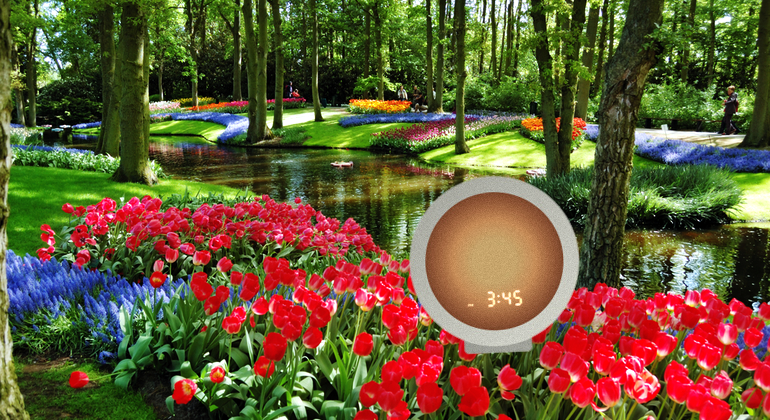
3:45
